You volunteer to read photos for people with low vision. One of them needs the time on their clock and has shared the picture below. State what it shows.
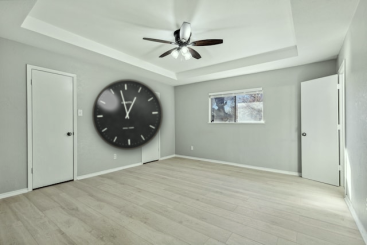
12:58
